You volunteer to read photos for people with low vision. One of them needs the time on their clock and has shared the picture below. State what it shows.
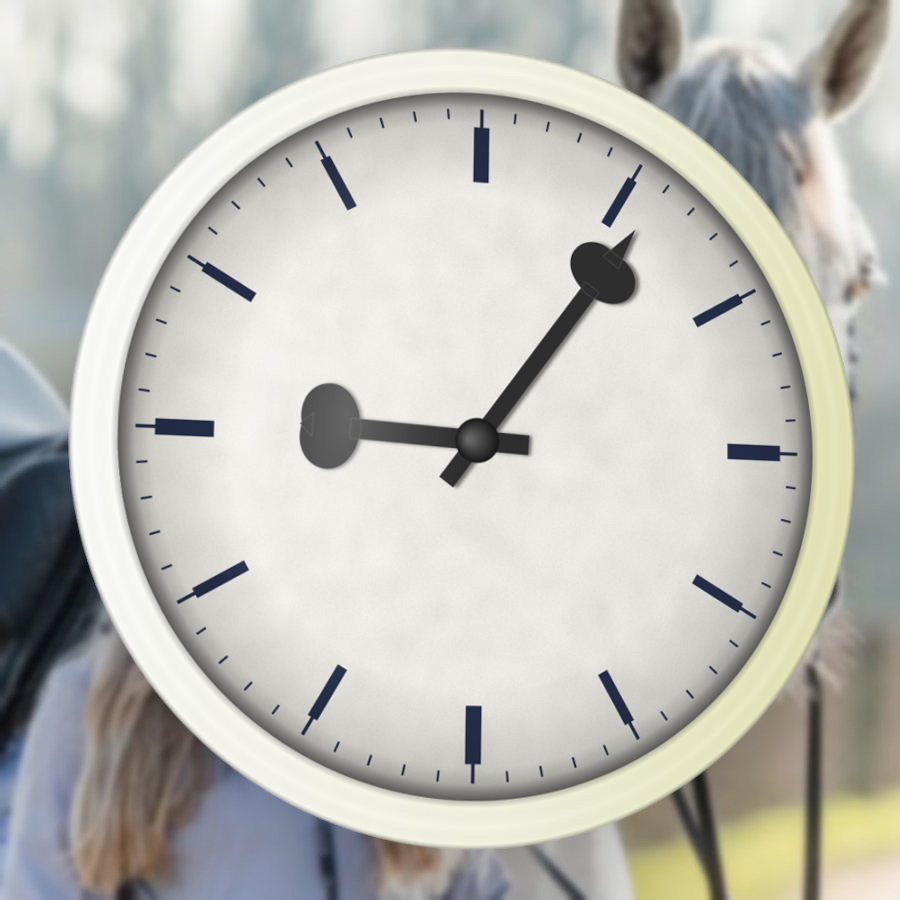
9:06
